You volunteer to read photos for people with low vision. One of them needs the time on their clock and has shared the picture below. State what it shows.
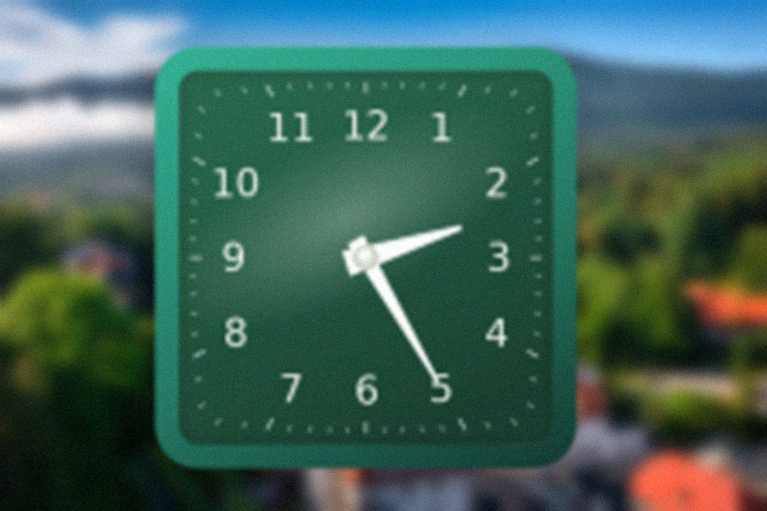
2:25
